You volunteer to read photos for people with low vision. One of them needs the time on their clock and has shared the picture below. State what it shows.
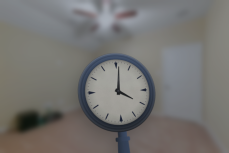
4:01
